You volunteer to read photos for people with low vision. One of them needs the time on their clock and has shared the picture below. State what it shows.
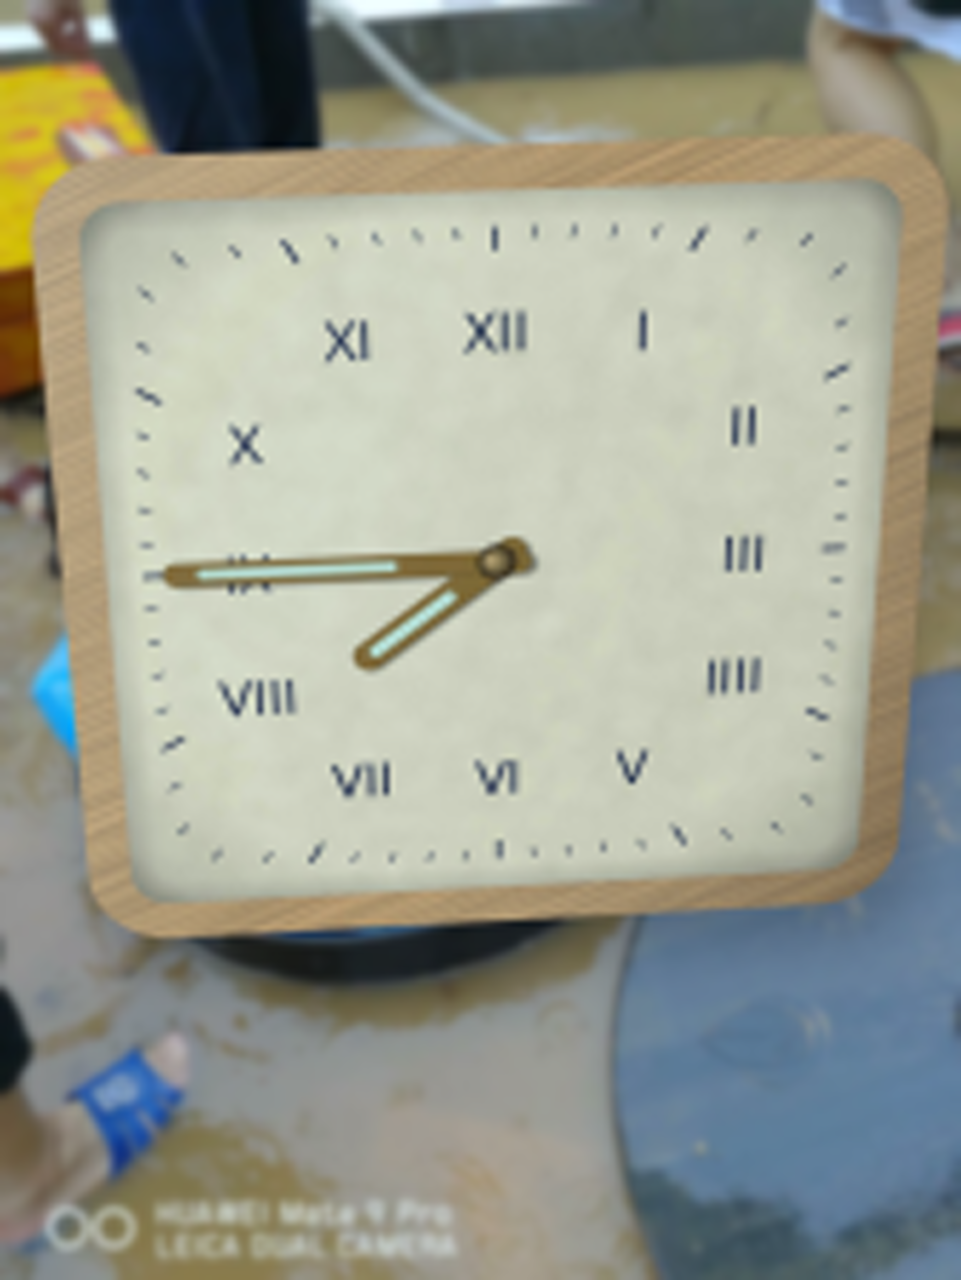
7:45
